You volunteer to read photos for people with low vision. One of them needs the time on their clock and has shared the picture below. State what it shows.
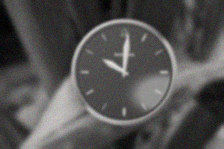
10:01
